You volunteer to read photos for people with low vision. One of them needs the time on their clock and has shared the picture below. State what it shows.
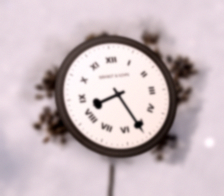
8:26
